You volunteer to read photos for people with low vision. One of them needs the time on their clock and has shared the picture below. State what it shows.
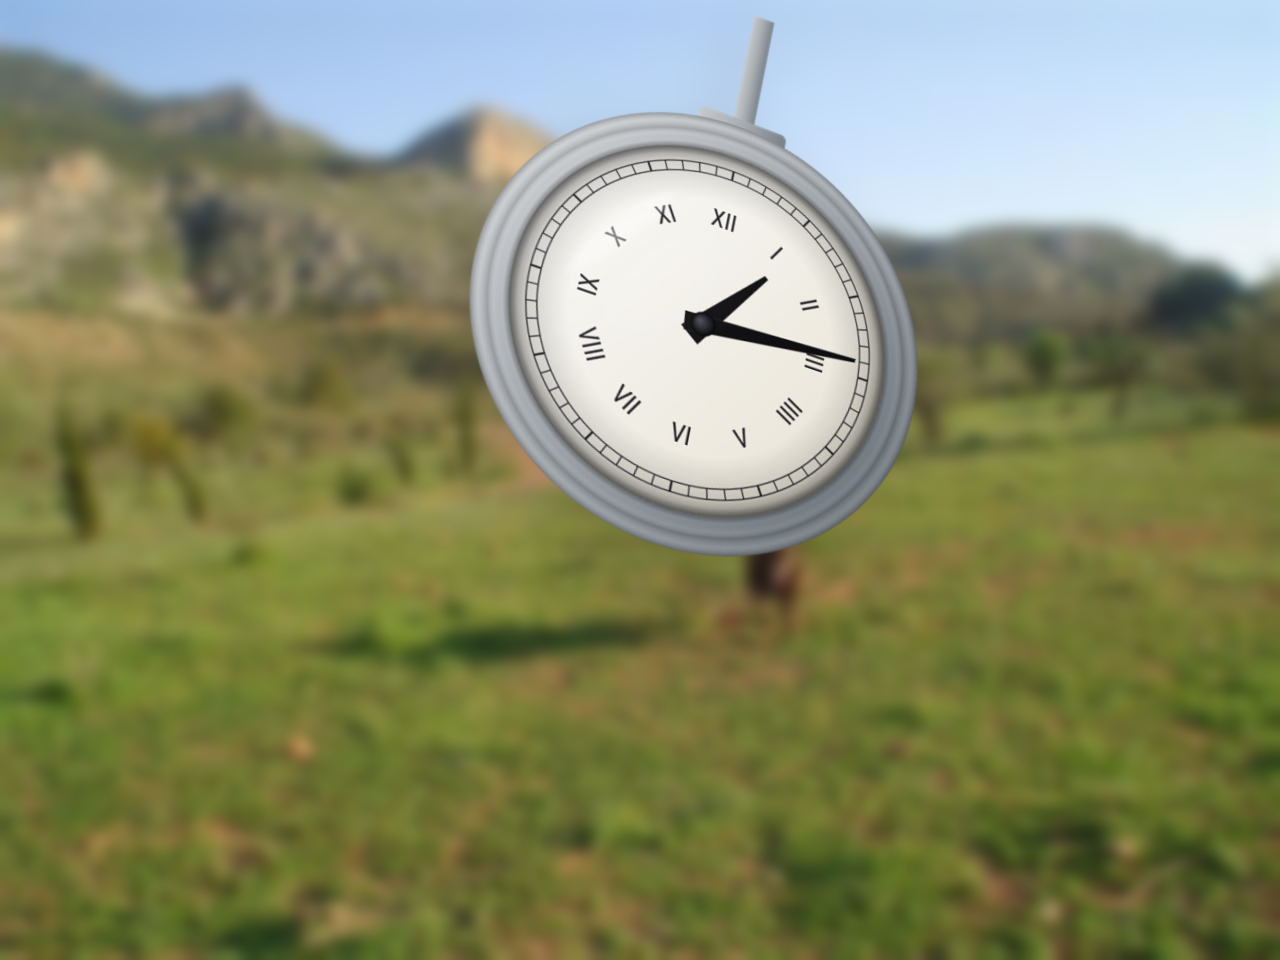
1:14
